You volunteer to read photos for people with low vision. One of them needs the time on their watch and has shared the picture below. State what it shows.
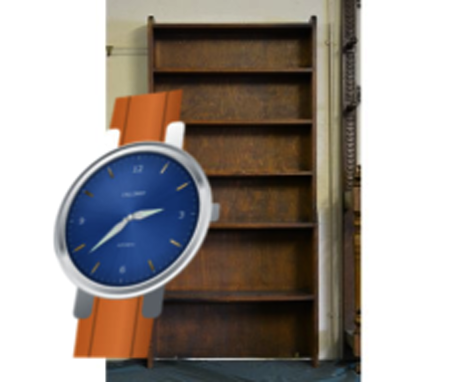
2:38
